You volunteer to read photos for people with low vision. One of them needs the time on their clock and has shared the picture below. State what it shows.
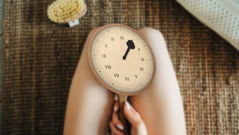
1:05
